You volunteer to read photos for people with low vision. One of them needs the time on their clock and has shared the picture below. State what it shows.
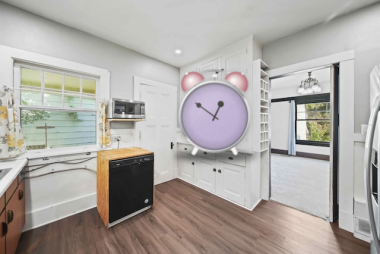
12:51
